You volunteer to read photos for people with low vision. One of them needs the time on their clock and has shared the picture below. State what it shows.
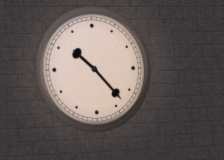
10:23
